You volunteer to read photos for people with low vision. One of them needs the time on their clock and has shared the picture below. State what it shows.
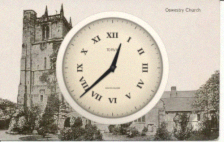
12:38
